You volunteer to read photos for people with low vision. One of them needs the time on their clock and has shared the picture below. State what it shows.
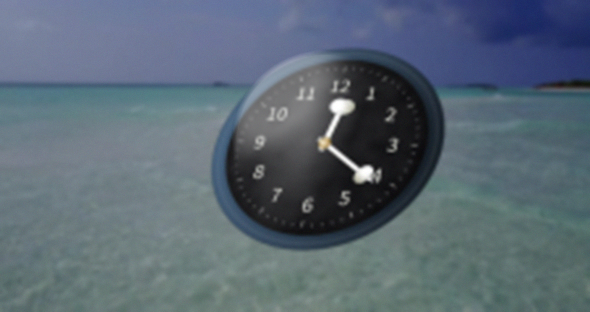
12:21
